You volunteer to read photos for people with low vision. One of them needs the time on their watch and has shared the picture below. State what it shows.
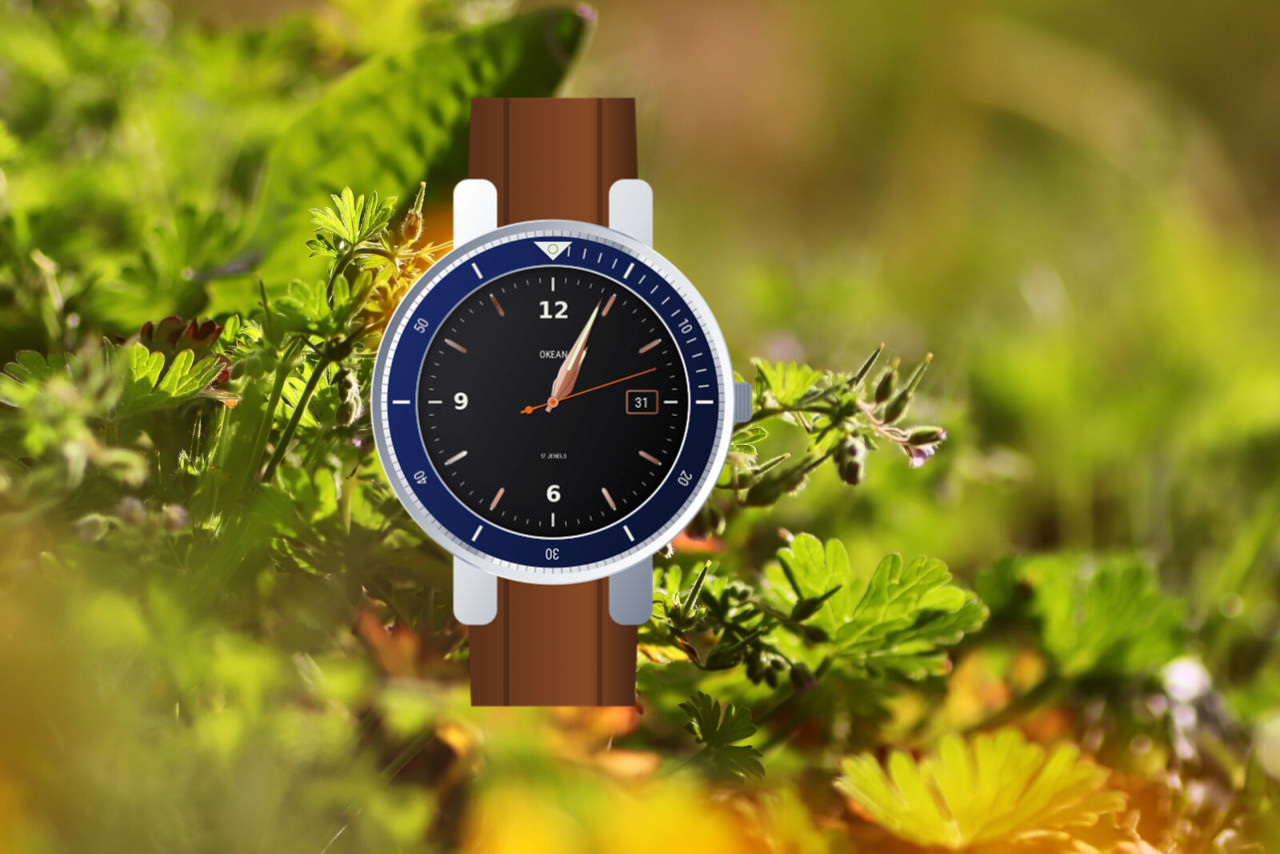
1:04:12
